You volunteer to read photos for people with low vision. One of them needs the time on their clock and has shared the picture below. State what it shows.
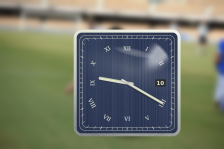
9:20
